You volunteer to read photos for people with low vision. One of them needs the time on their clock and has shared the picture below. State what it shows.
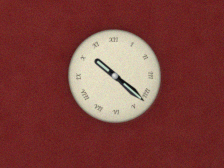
10:22
